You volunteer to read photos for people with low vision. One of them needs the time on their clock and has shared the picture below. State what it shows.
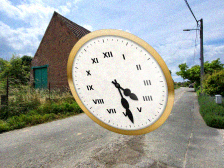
4:29
